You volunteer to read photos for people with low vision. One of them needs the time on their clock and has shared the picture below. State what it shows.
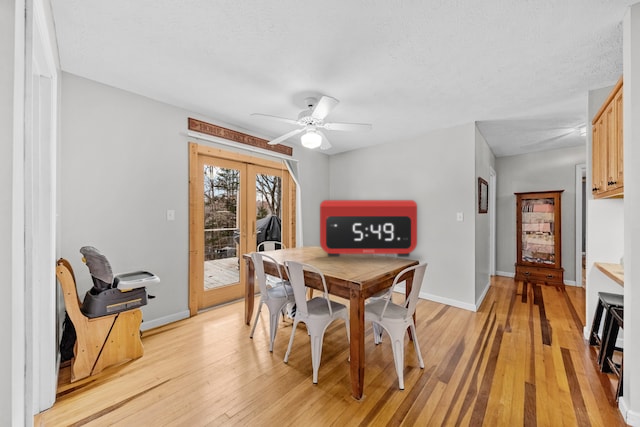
5:49
